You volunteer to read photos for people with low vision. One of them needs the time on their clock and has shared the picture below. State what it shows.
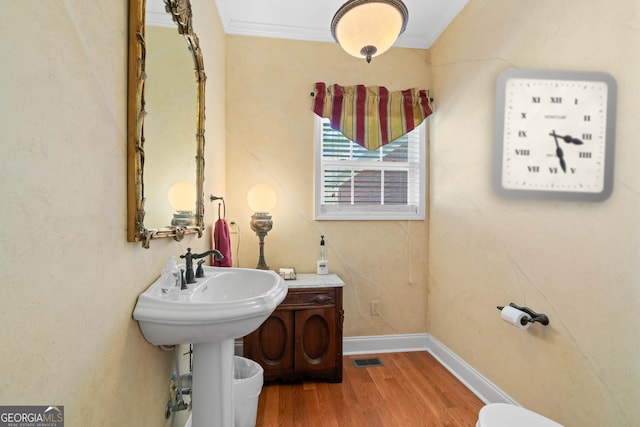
3:27
